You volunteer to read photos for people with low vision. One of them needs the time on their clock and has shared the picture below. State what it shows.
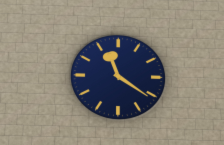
11:21
